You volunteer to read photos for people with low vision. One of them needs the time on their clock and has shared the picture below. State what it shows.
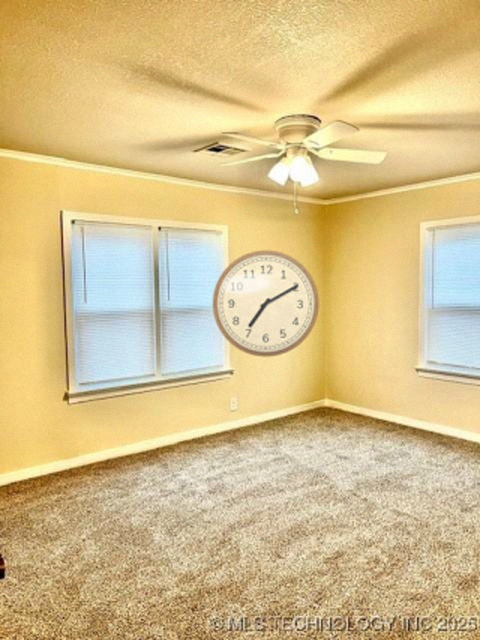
7:10
